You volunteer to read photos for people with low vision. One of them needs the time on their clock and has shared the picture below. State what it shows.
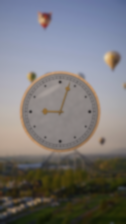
9:03
